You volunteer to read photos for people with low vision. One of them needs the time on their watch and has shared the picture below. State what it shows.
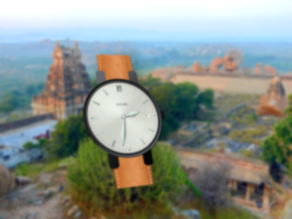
2:32
